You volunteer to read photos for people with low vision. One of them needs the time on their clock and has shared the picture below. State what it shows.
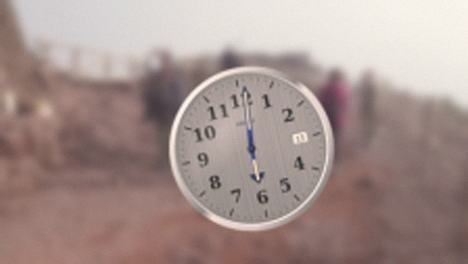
6:01
